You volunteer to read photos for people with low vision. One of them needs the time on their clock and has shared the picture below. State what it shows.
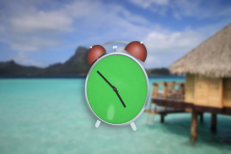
4:52
